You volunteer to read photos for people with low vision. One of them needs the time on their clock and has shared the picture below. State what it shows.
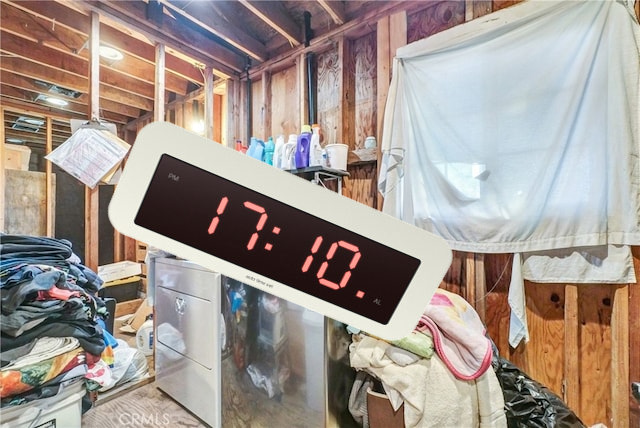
17:10
